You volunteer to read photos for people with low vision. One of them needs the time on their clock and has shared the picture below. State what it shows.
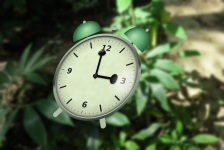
2:59
